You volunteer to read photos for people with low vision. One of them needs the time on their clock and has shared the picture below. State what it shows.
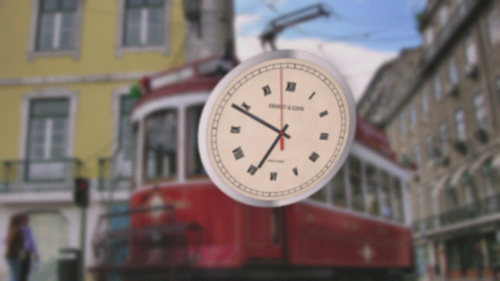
6:48:58
